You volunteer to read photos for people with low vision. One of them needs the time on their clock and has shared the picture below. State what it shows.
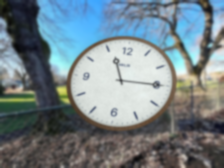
11:15
